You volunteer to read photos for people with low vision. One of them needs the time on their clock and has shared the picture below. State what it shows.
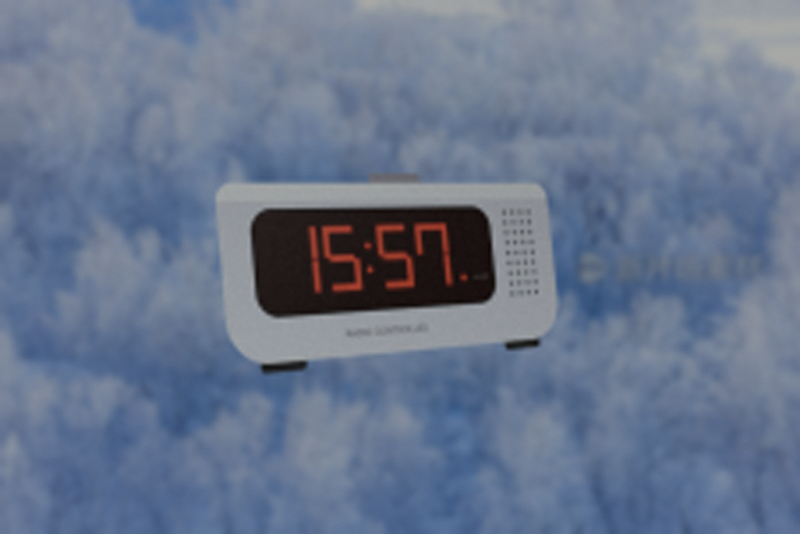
15:57
